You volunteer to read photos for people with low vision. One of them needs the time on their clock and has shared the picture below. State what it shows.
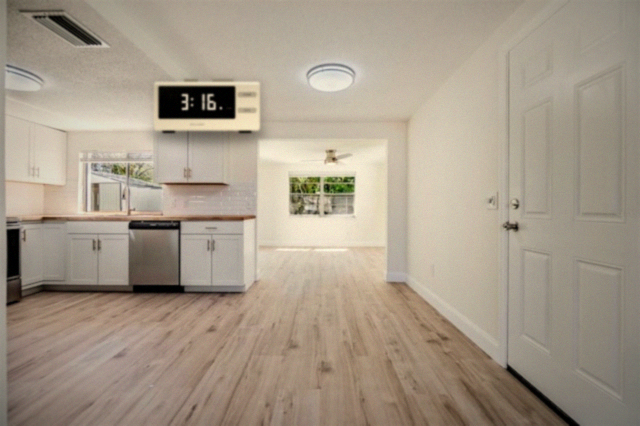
3:16
